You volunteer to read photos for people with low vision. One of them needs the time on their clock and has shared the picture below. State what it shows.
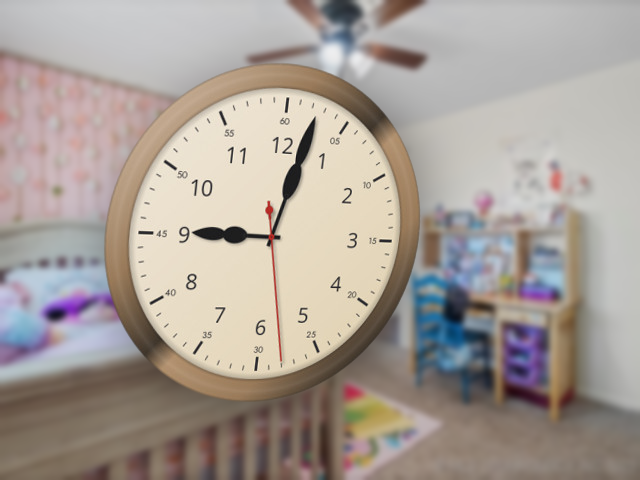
9:02:28
